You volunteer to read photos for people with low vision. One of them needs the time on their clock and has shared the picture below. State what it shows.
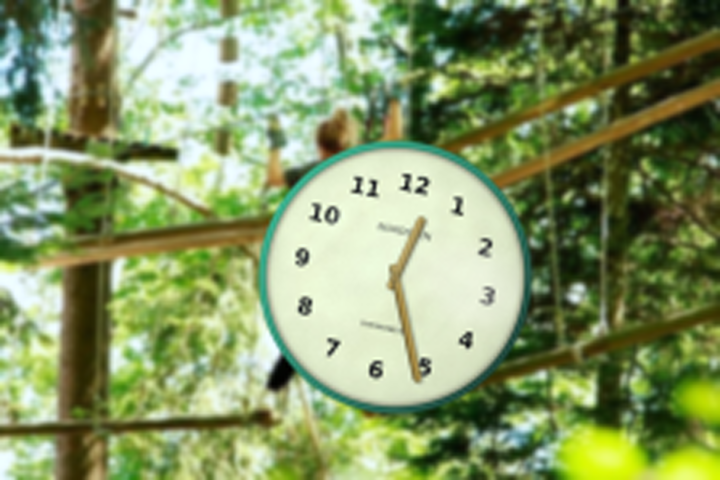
12:26
